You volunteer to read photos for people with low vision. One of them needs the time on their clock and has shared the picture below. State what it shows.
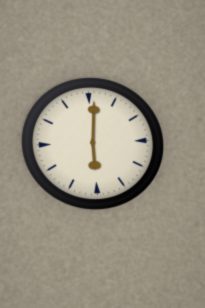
6:01
